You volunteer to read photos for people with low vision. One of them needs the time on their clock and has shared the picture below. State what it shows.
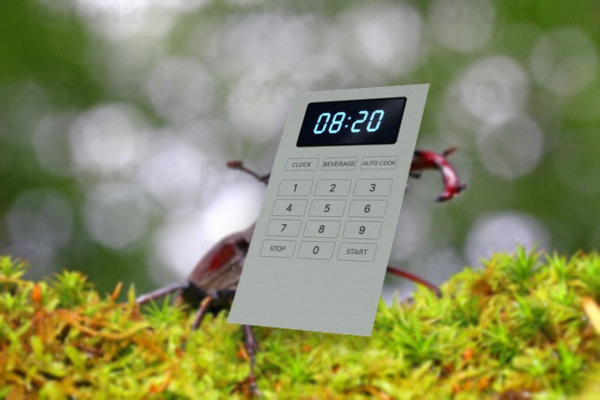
8:20
